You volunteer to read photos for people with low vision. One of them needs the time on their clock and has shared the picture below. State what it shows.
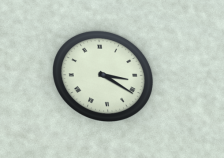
3:21
